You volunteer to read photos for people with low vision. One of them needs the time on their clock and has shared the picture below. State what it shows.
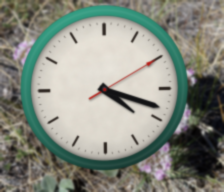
4:18:10
